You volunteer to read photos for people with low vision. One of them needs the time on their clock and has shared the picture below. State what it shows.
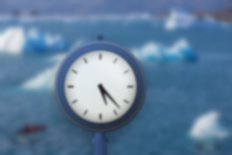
5:23
